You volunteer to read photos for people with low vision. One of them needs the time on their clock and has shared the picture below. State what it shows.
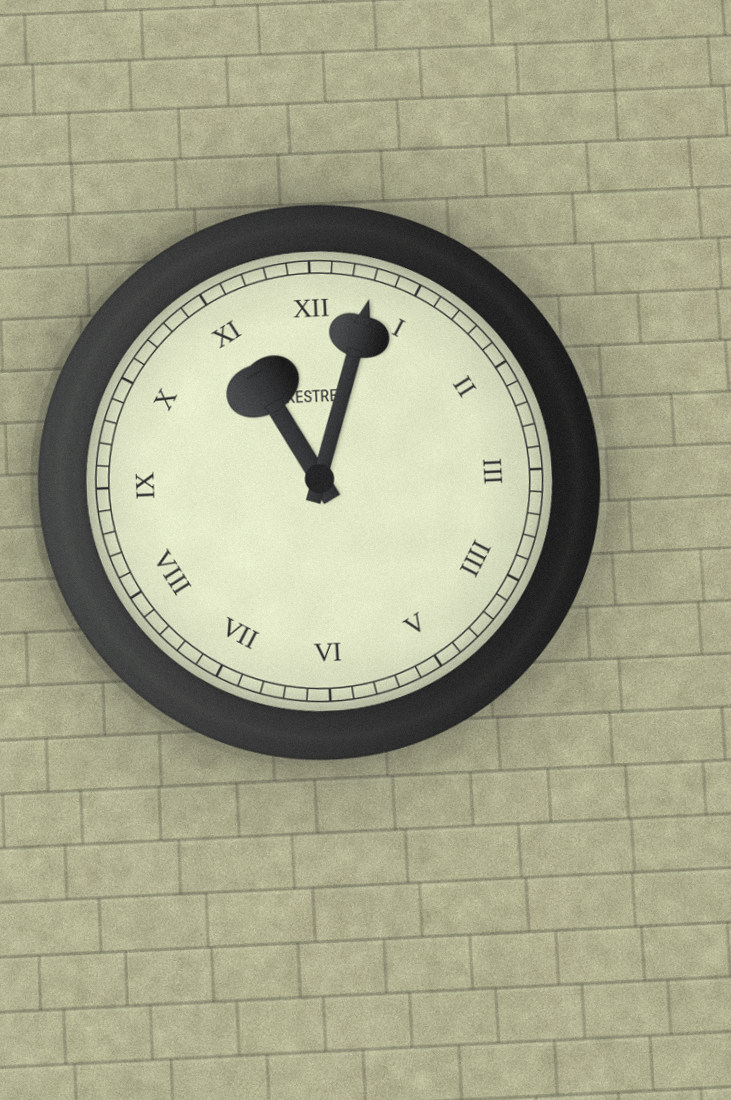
11:03
